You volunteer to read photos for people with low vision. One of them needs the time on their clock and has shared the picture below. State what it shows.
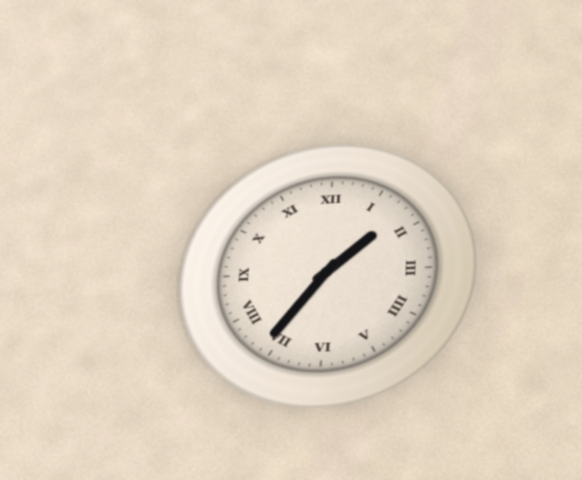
1:36
